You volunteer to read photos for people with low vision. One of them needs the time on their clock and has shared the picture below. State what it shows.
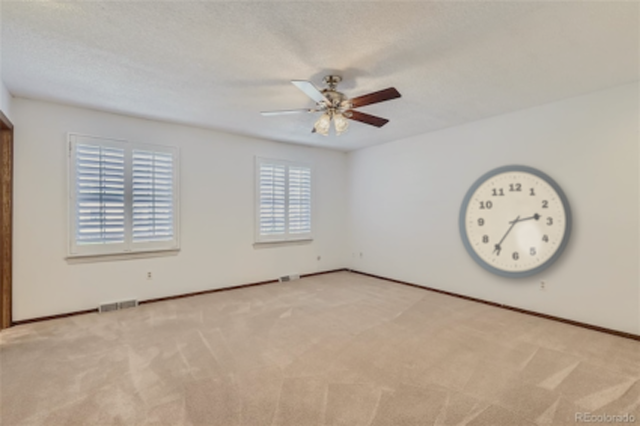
2:36
